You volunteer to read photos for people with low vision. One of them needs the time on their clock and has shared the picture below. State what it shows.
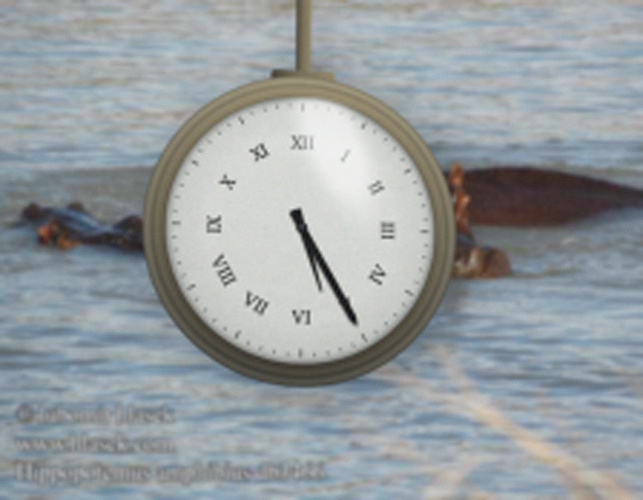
5:25
